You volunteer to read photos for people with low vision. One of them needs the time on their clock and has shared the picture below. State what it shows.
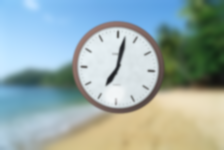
7:02
